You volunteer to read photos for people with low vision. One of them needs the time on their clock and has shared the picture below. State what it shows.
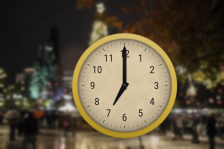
7:00
